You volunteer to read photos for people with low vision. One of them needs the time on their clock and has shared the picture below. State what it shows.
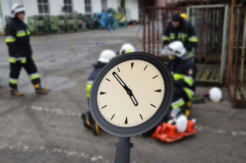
4:53
